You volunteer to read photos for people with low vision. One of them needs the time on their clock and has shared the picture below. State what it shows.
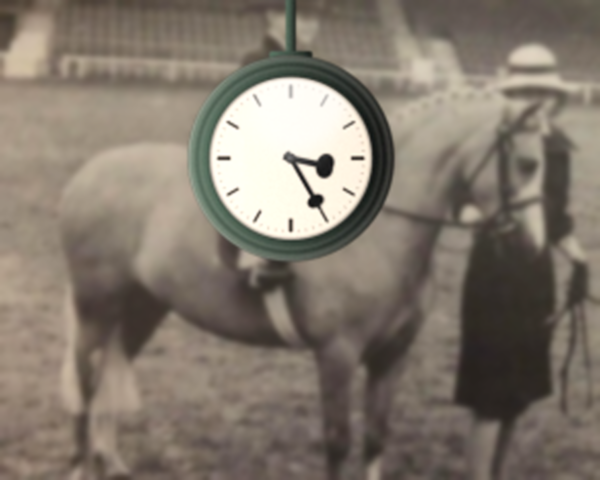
3:25
